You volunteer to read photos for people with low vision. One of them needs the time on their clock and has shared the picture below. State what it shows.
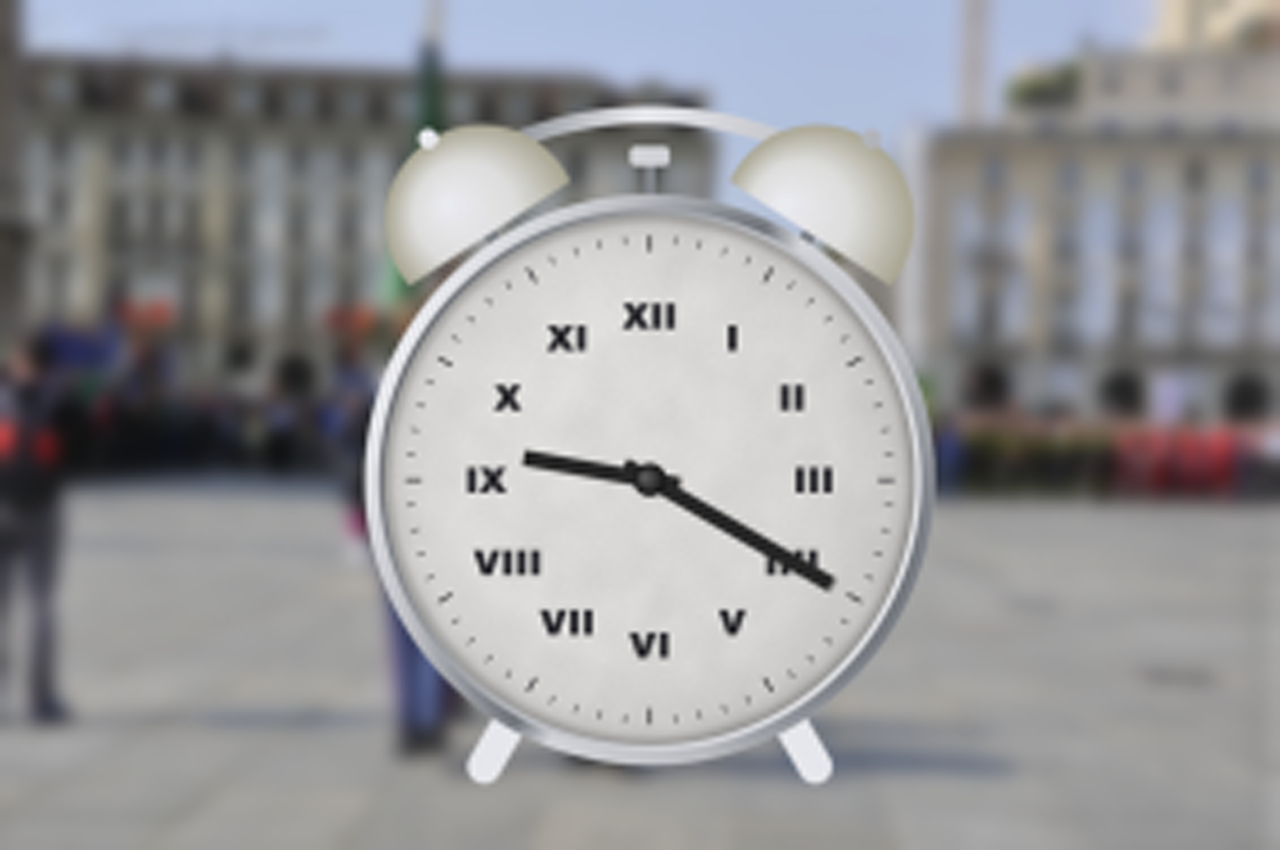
9:20
